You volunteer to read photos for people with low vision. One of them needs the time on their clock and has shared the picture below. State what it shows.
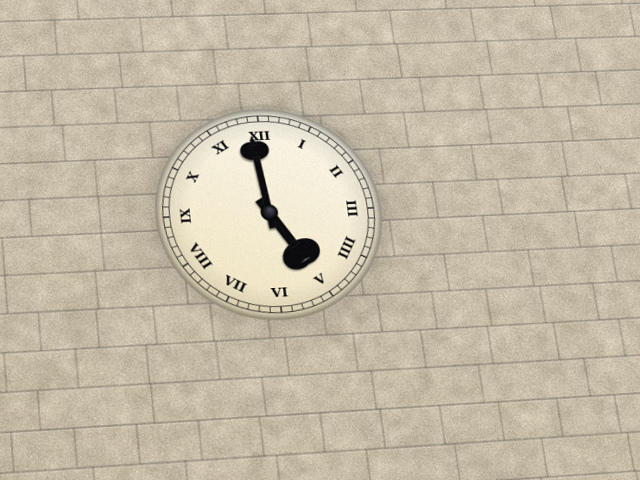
4:59
